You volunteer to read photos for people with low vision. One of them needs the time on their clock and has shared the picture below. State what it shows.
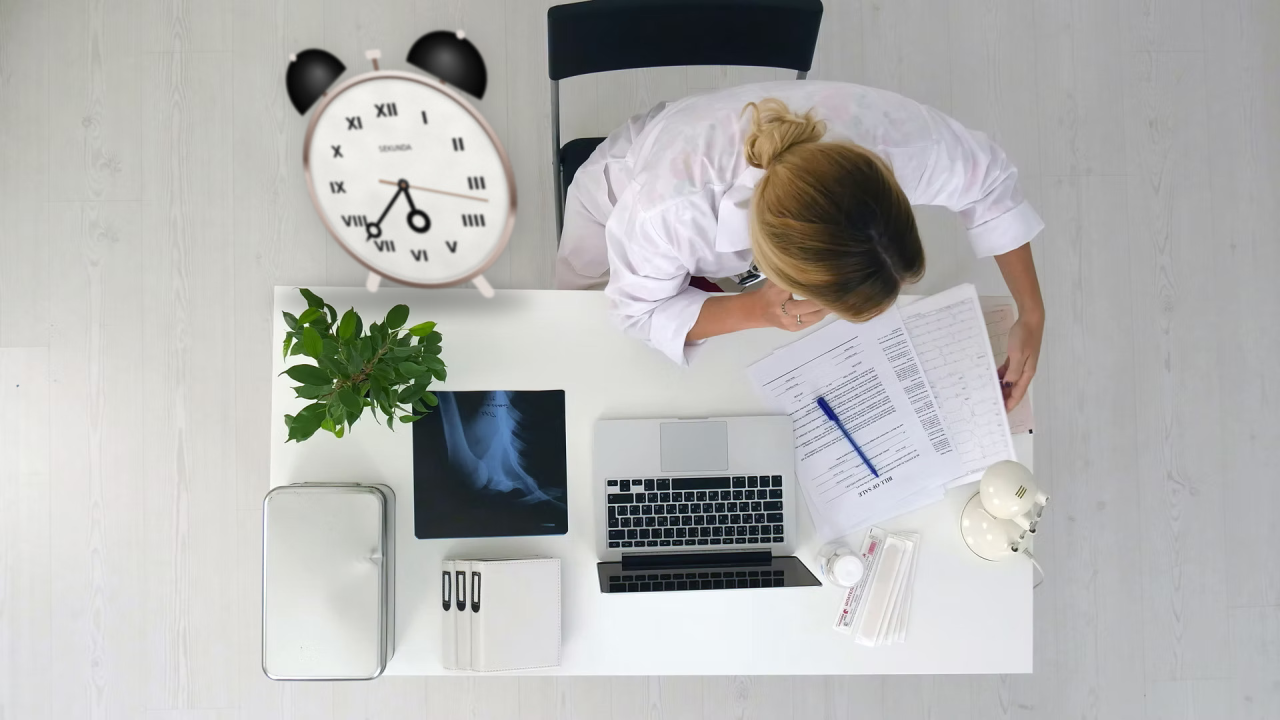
5:37:17
